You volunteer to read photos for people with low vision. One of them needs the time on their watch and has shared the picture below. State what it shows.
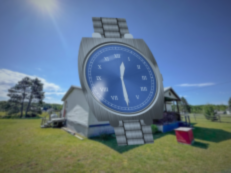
12:30
